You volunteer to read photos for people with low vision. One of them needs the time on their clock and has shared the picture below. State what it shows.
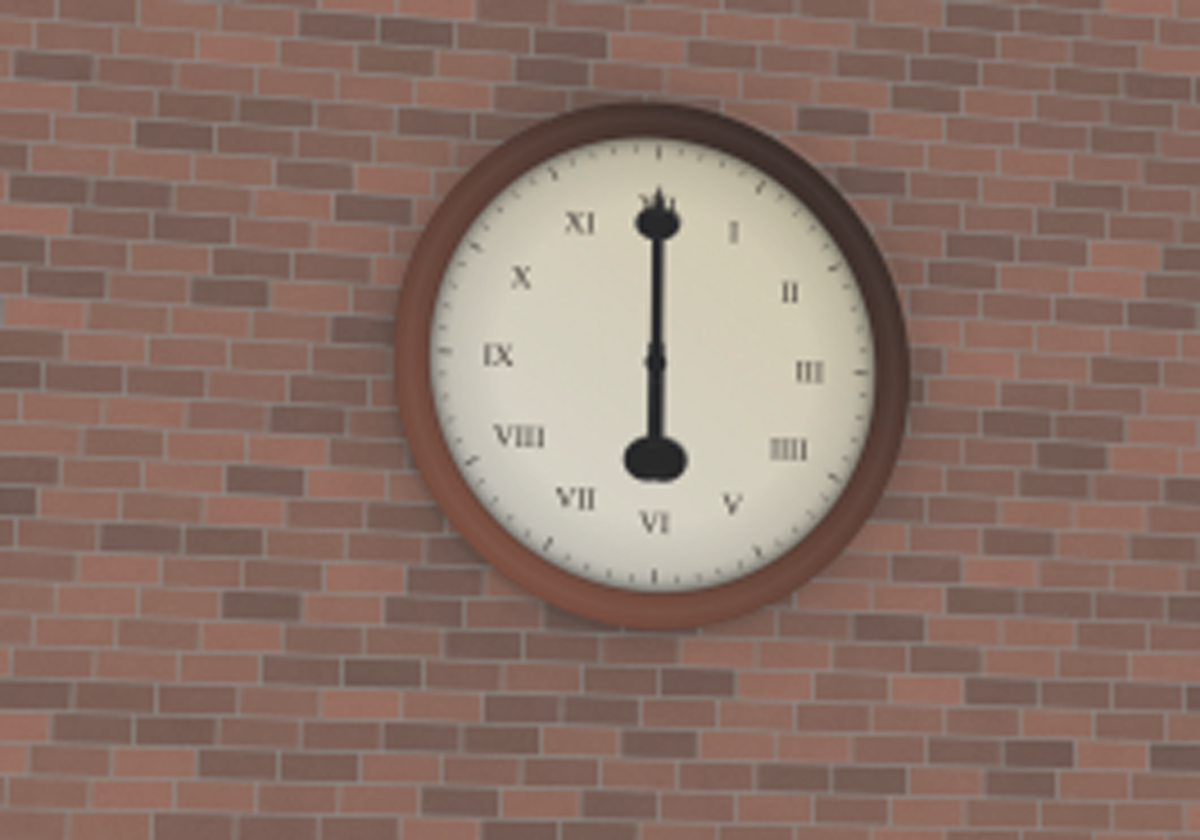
6:00
